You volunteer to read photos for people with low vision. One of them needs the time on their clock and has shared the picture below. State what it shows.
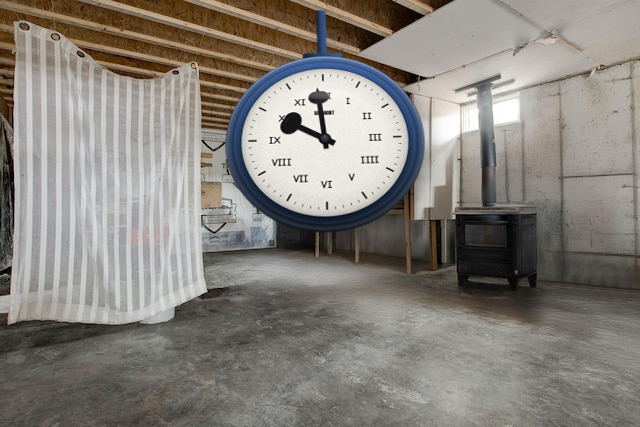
9:59
